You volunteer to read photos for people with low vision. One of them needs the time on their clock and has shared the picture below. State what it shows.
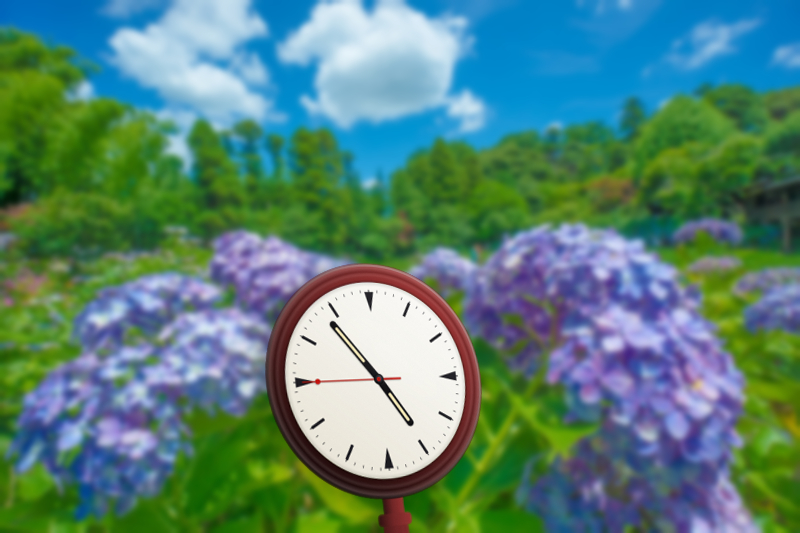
4:53:45
